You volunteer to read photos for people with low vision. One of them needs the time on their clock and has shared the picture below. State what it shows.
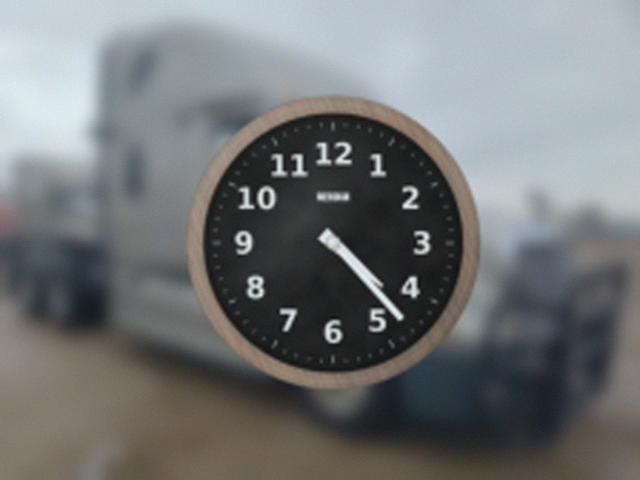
4:23
